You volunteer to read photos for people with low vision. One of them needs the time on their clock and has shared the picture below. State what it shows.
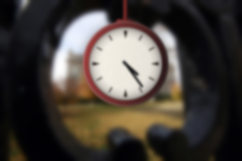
4:24
